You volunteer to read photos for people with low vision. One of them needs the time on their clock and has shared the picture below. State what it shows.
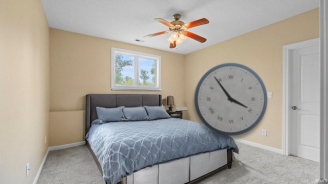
3:54
